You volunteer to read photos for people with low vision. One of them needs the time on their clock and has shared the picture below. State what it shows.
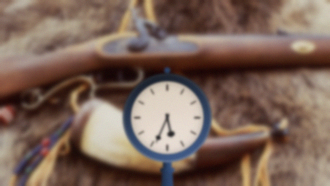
5:34
